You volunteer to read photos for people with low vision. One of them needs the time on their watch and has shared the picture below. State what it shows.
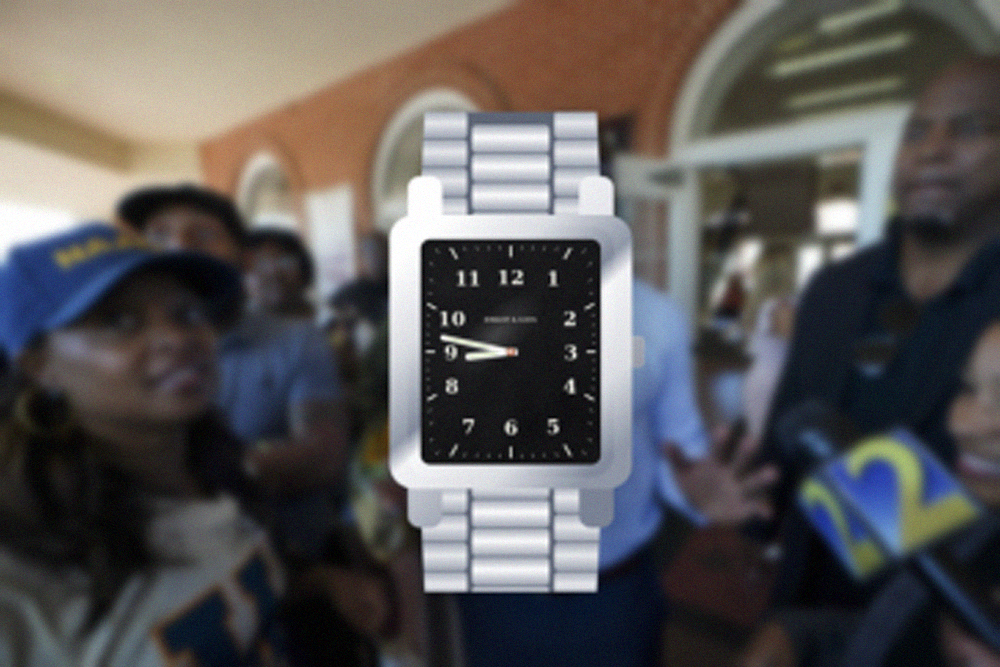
8:47
